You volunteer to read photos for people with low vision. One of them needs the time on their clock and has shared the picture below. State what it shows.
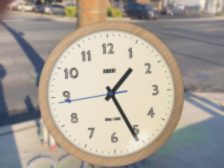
1:25:44
